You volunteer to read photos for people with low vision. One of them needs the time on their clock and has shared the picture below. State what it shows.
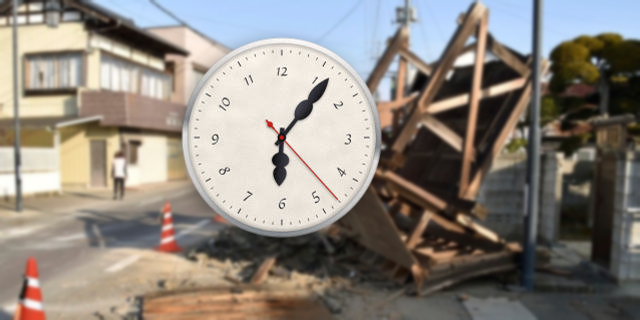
6:06:23
